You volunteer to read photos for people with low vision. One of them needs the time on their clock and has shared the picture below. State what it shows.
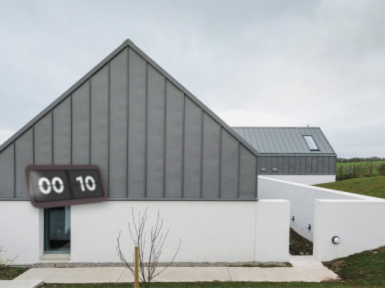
0:10
